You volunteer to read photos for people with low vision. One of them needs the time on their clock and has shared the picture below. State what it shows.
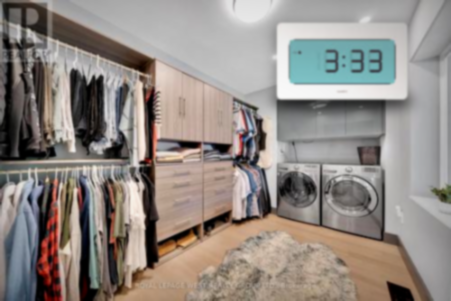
3:33
